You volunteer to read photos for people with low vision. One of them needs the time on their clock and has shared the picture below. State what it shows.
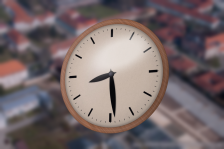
8:29
